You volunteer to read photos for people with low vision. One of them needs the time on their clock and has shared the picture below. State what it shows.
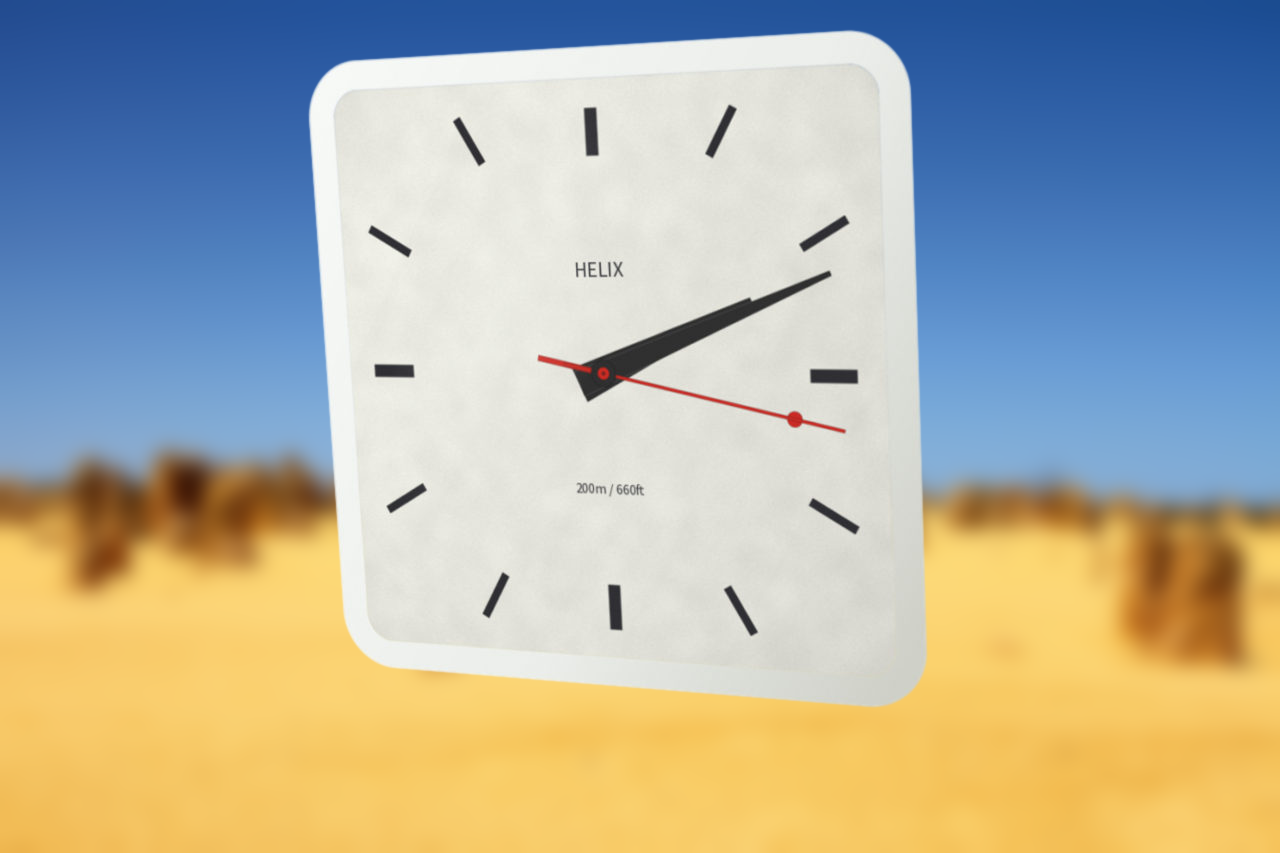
2:11:17
